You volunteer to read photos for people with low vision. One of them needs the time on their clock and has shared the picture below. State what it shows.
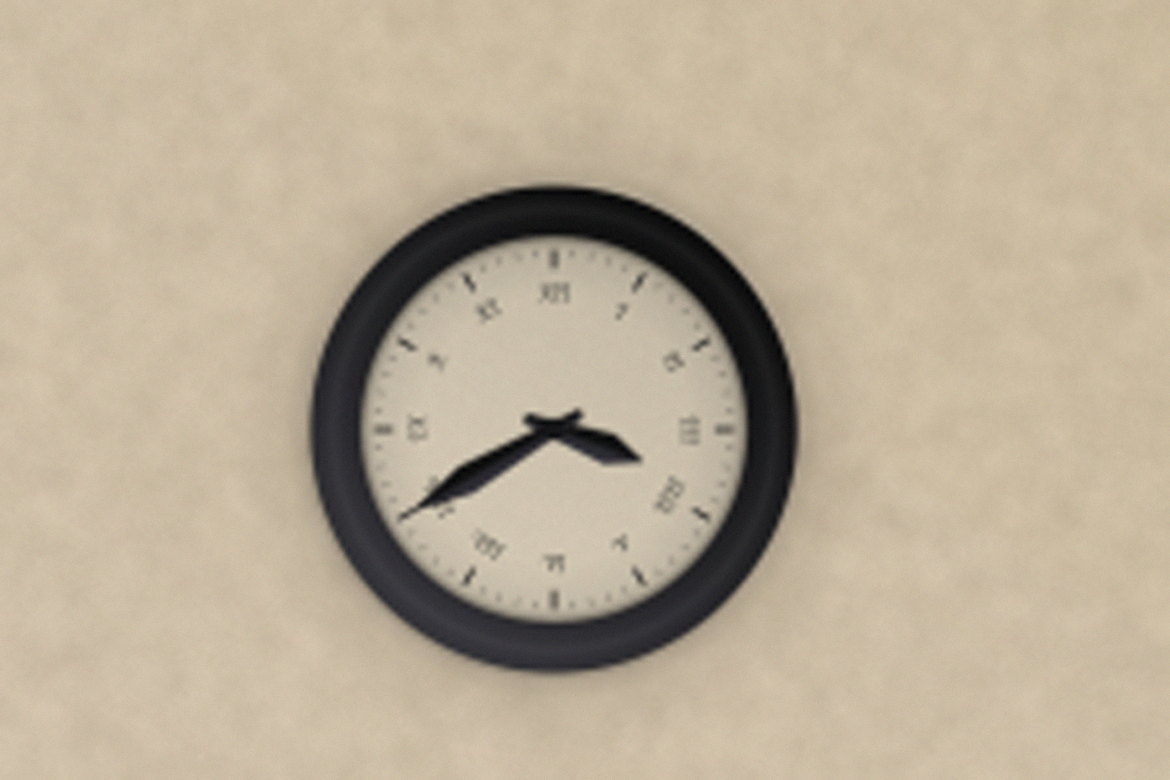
3:40
